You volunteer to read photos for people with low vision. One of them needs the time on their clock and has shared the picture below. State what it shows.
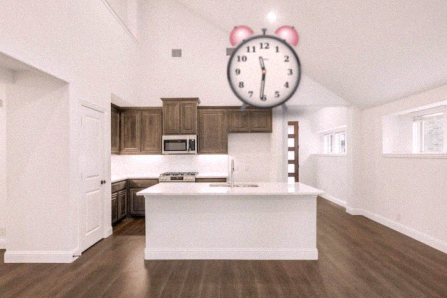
11:31
